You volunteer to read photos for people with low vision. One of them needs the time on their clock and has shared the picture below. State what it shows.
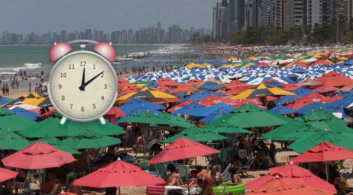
12:09
